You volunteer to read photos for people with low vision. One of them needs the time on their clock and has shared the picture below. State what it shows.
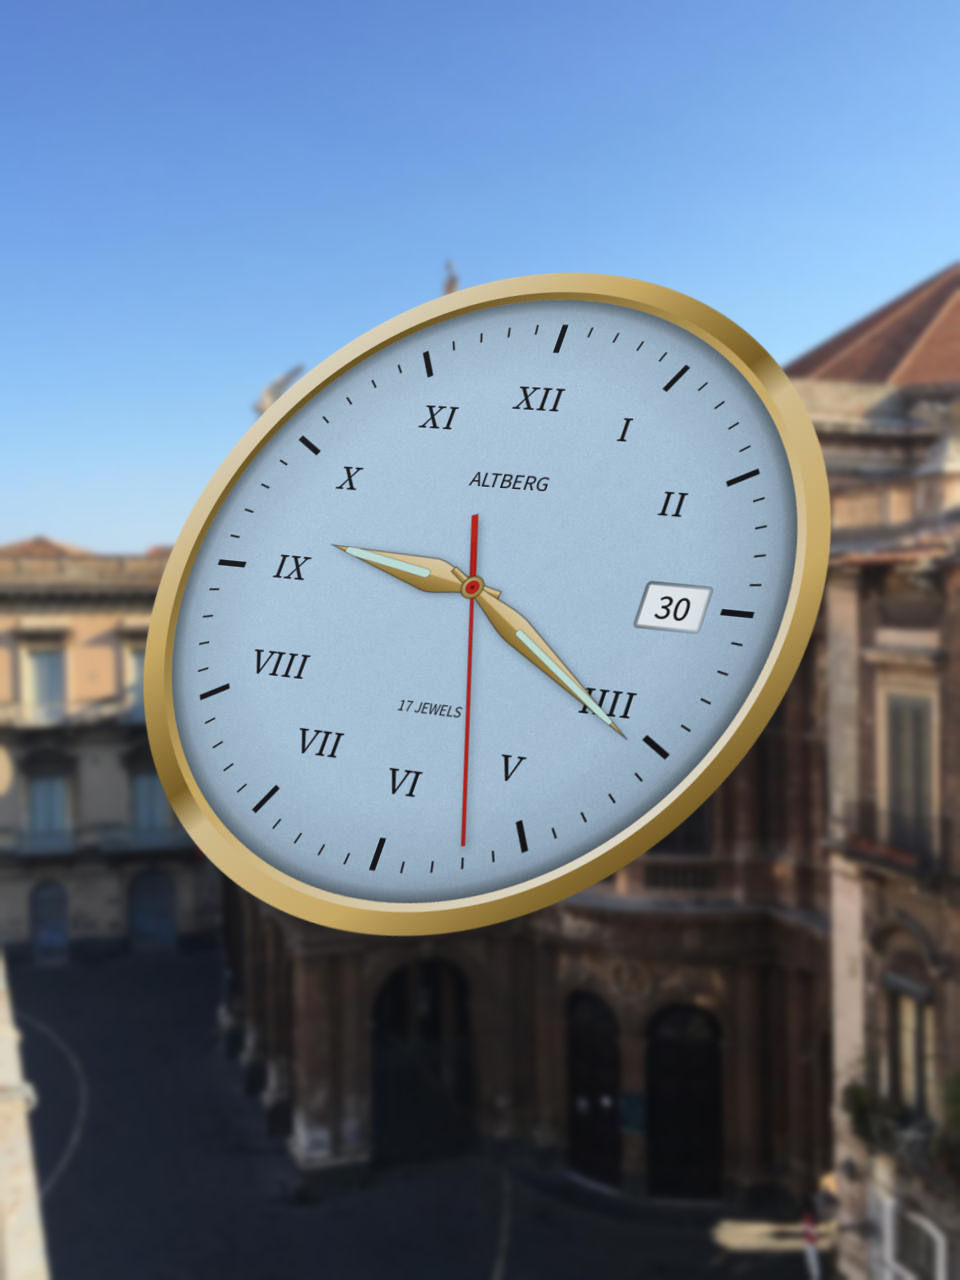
9:20:27
